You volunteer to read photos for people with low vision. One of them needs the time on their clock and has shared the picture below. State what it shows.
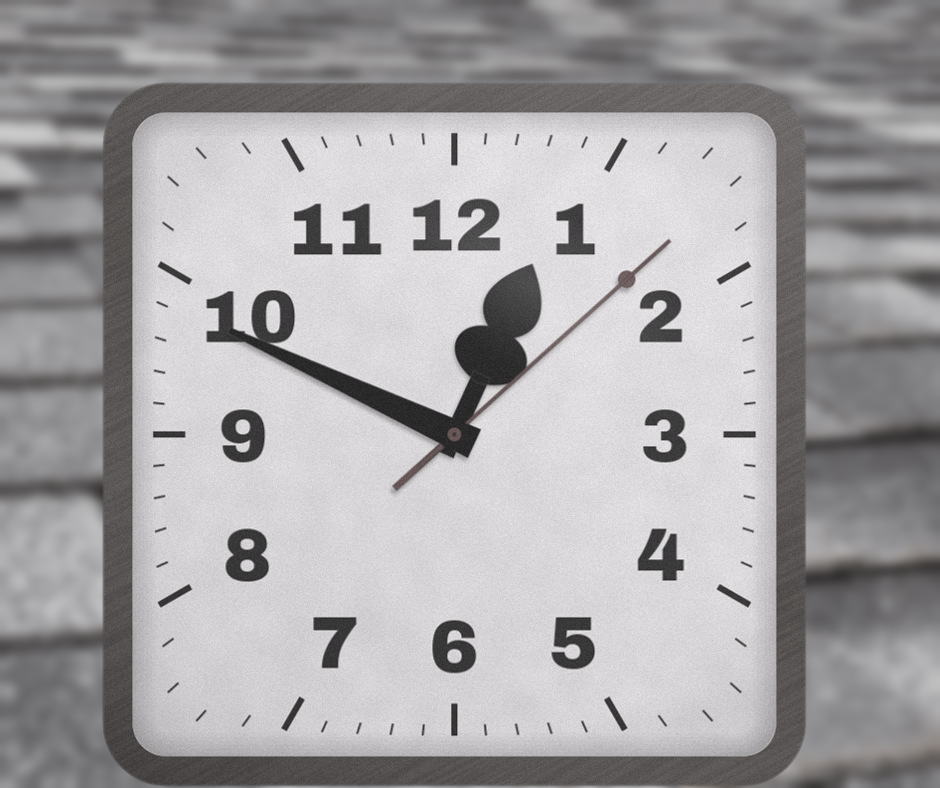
12:49:08
